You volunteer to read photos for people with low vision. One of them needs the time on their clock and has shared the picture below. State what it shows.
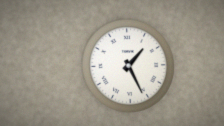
1:26
